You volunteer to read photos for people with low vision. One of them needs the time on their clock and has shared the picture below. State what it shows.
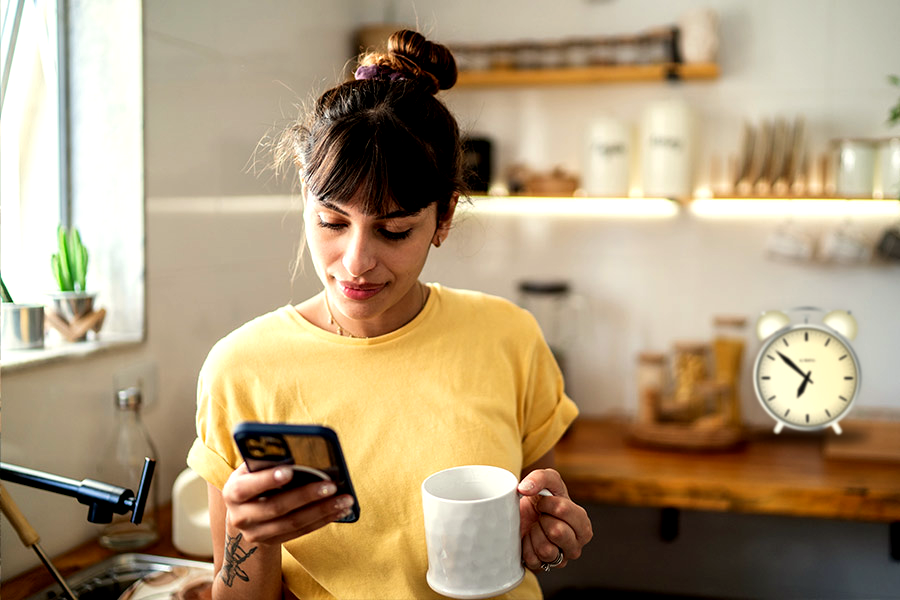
6:52
